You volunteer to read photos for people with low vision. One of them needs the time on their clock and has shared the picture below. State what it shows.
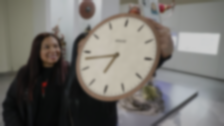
6:43
